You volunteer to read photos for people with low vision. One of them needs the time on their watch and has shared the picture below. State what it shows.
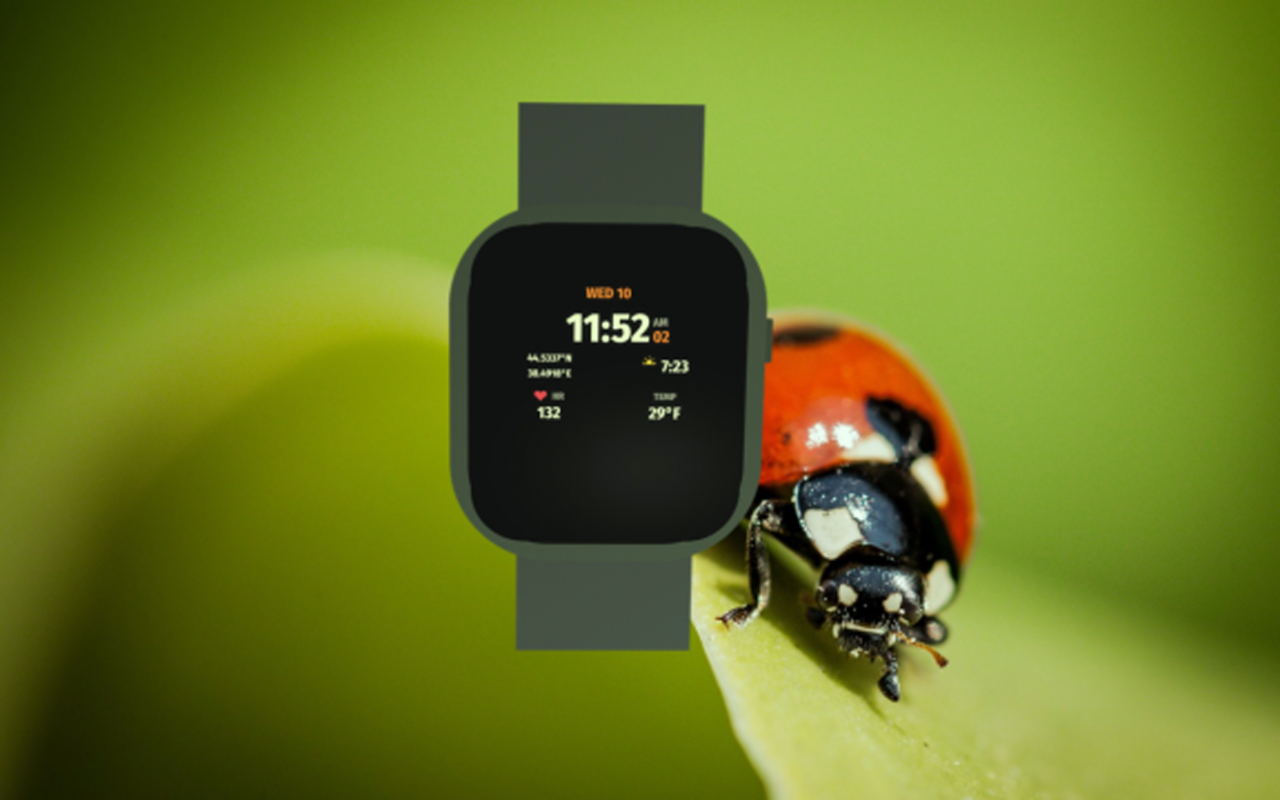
11:52
